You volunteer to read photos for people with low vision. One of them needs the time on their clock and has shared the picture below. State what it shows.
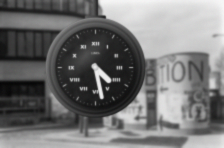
4:28
